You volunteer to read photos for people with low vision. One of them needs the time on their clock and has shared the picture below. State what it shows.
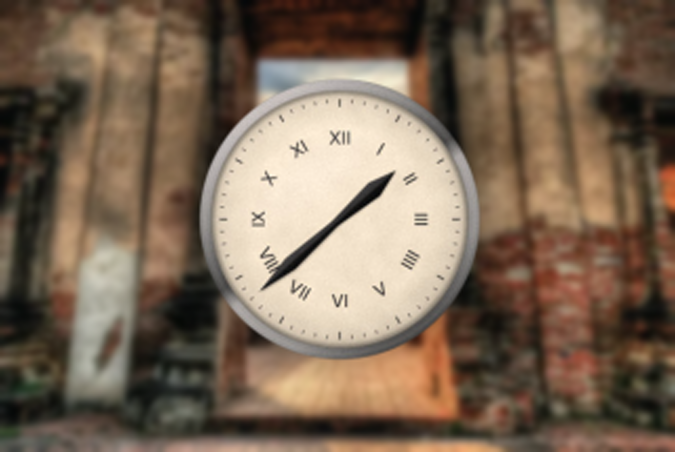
1:38
